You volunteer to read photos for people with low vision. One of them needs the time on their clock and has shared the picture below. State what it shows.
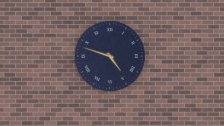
4:48
